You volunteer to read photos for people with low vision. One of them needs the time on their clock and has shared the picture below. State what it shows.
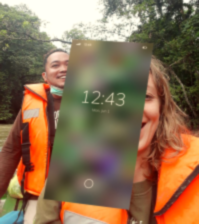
12:43
